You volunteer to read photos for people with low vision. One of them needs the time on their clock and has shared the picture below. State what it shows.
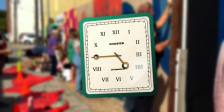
4:45
